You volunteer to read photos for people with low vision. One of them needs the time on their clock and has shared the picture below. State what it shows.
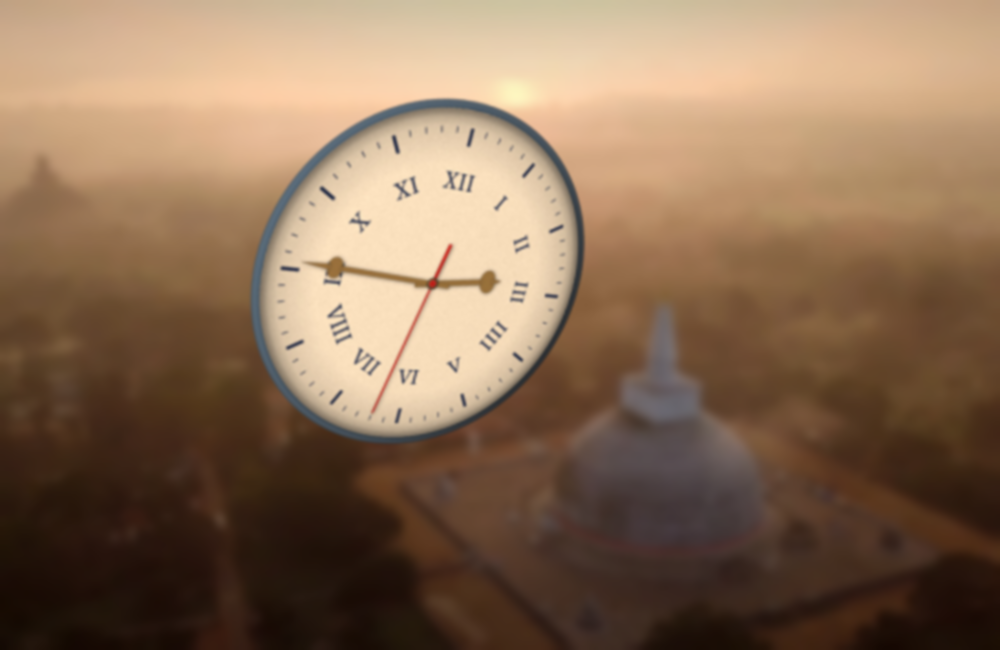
2:45:32
